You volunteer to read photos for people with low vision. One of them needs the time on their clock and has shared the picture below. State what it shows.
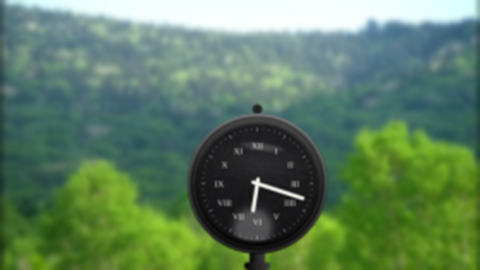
6:18
